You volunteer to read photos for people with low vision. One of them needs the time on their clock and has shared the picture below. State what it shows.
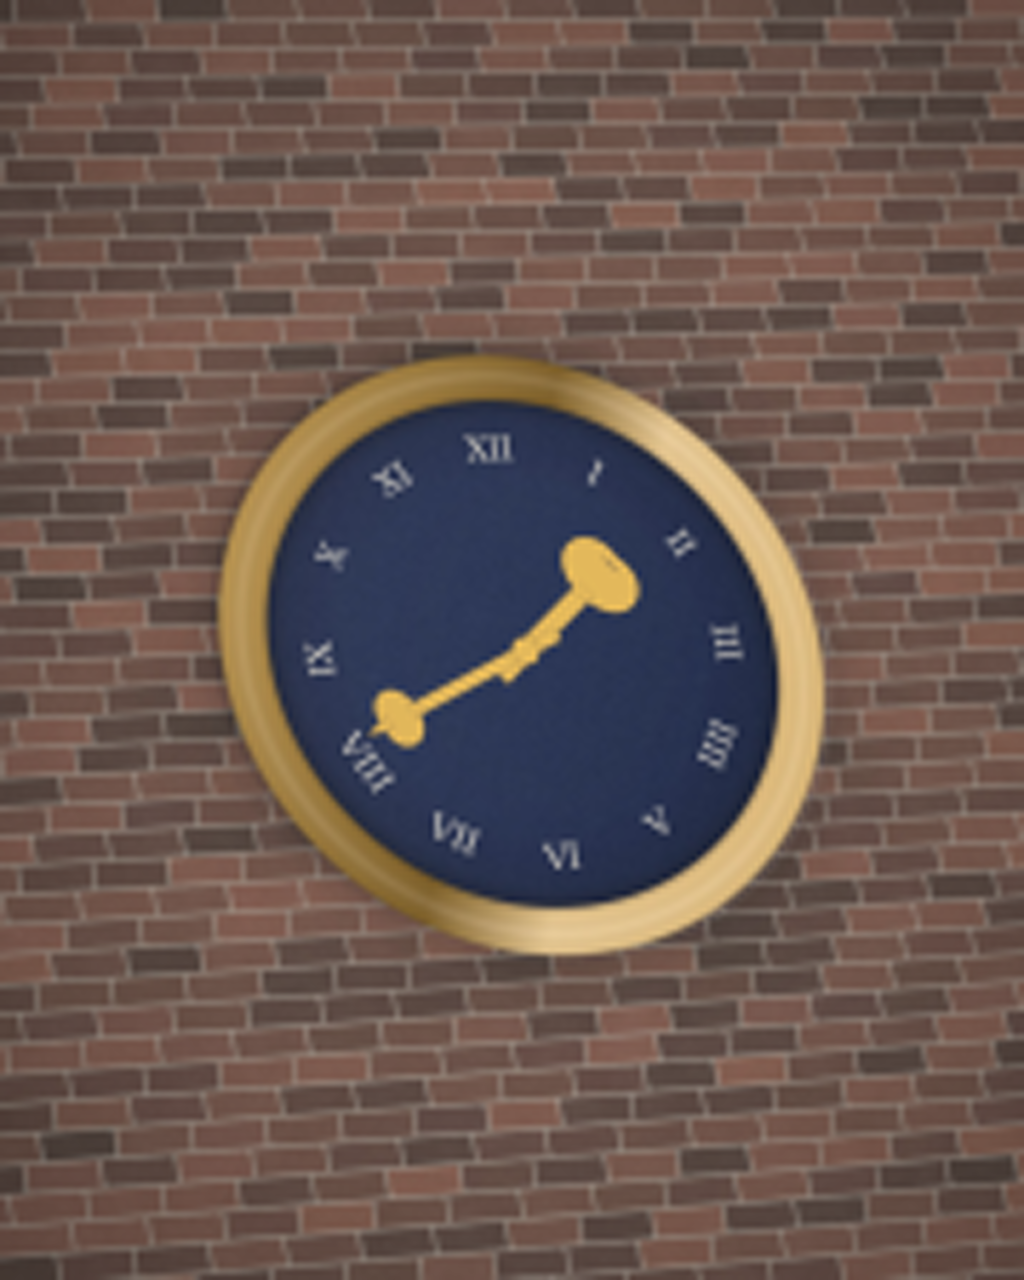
1:41
